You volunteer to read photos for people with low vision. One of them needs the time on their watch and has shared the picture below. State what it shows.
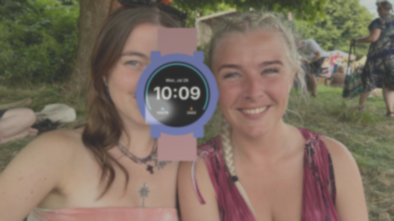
10:09
